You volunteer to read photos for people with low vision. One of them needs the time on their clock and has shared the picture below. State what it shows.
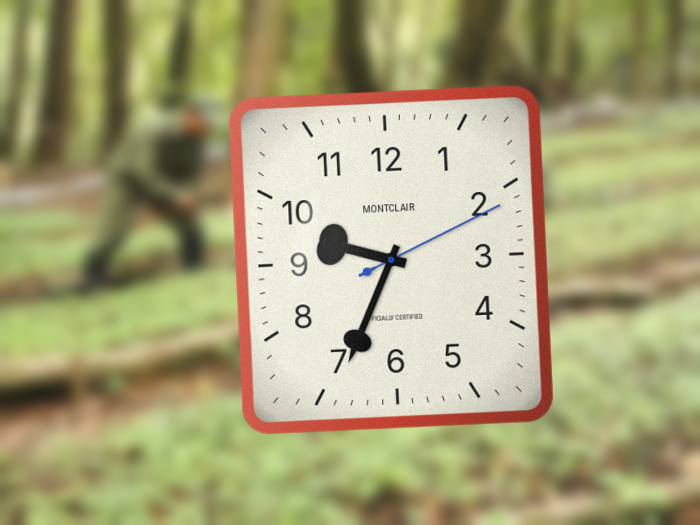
9:34:11
